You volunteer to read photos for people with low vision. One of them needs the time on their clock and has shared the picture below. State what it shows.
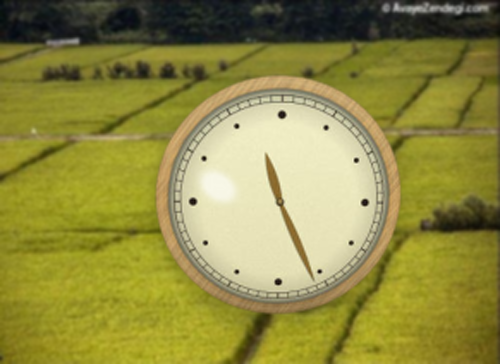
11:26
